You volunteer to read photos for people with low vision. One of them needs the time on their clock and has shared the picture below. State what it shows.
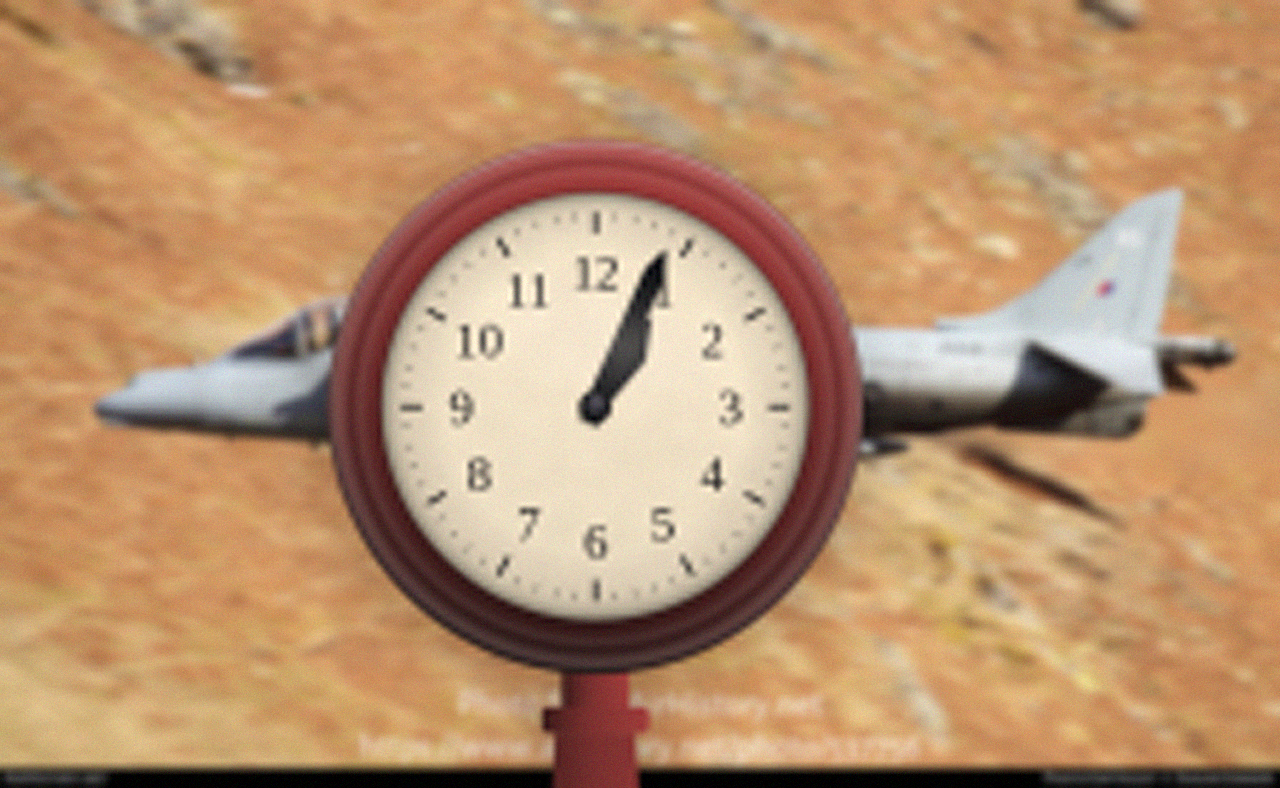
1:04
